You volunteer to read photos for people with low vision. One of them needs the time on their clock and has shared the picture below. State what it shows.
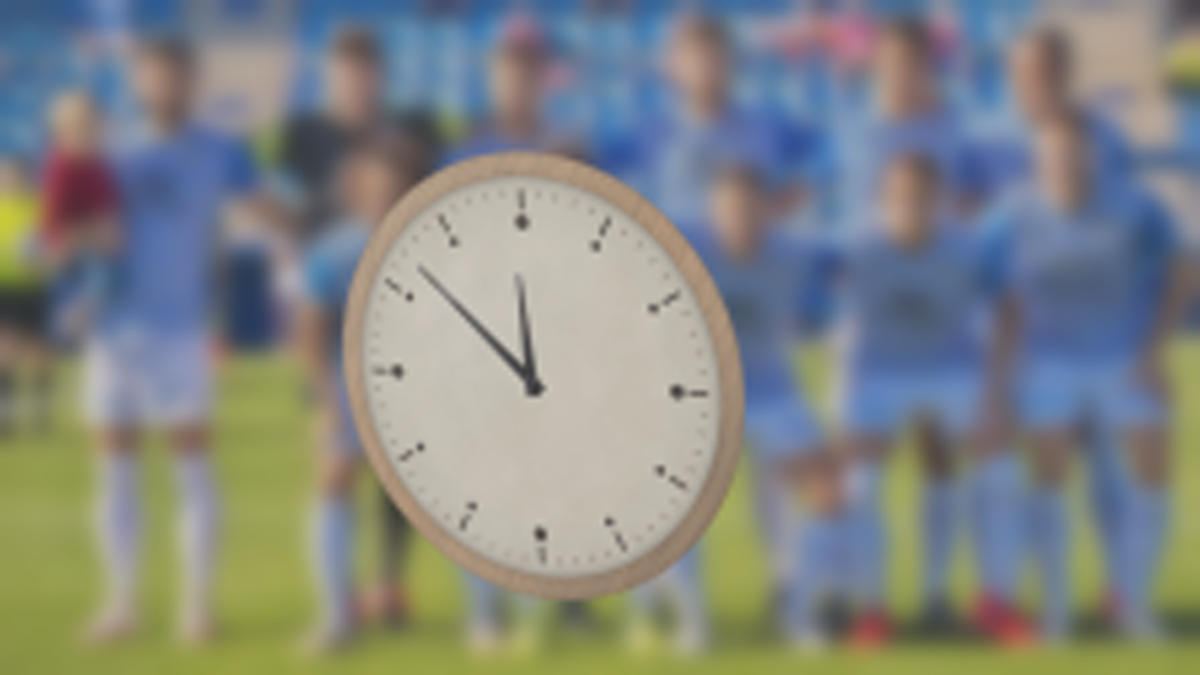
11:52
